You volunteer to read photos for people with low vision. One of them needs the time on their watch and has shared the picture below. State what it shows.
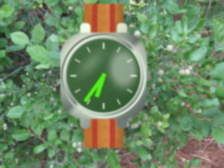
6:36
